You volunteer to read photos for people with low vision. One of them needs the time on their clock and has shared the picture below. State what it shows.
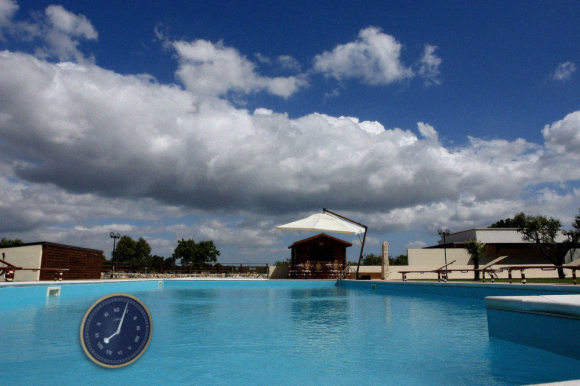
8:04
